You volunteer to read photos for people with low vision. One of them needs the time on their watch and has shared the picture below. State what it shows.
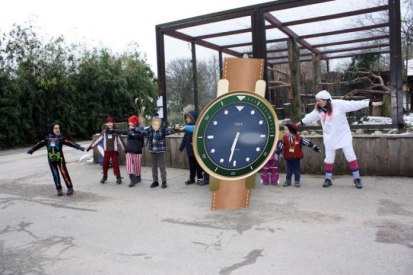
6:32
